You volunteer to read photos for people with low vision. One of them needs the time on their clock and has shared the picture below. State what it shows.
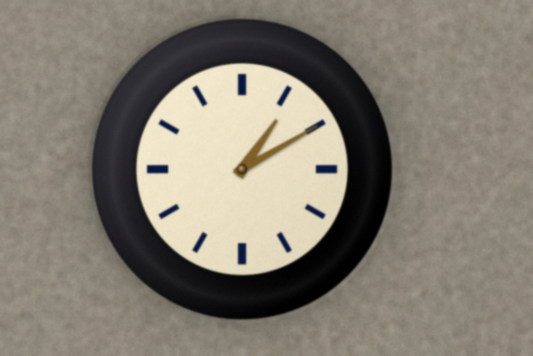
1:10
